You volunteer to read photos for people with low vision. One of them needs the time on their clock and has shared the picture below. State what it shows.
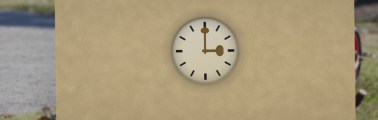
3:00
